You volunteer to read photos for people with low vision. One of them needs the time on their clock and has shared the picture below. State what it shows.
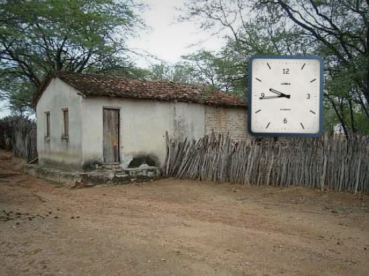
9:44
